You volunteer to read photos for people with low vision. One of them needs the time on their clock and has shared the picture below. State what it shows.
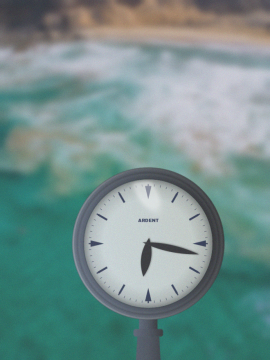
6:17
